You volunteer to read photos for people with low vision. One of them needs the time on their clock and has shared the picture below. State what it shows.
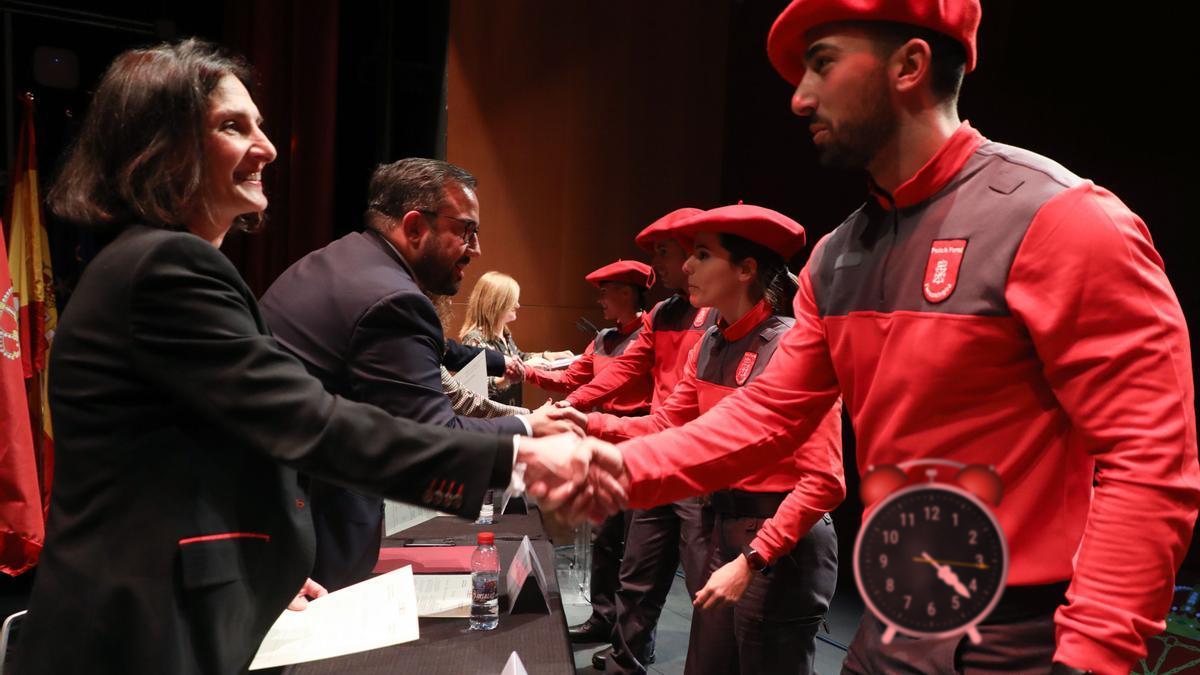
4:22:16
